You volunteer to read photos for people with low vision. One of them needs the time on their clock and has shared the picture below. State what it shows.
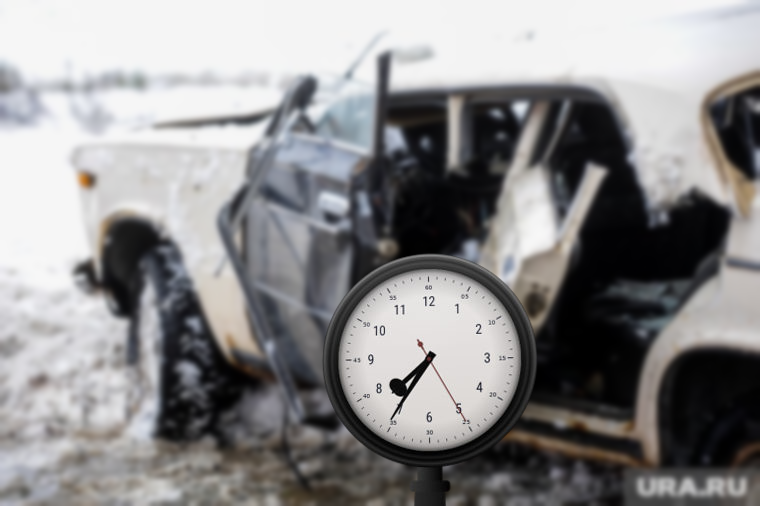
7:35:25
